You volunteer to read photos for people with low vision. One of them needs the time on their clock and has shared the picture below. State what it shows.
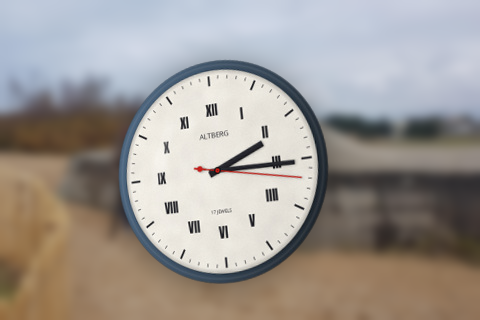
2:15:17
